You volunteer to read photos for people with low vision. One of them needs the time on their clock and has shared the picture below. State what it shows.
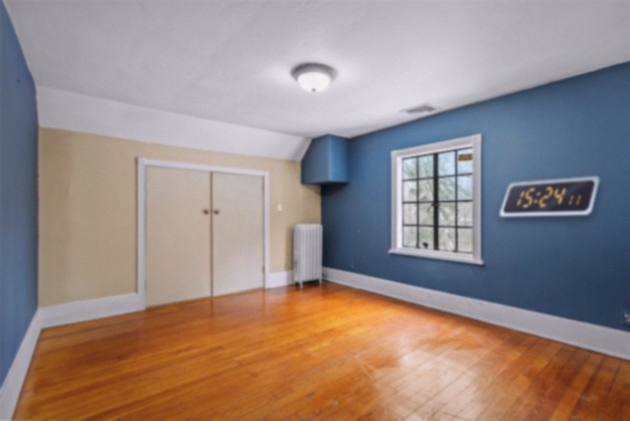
15:24
